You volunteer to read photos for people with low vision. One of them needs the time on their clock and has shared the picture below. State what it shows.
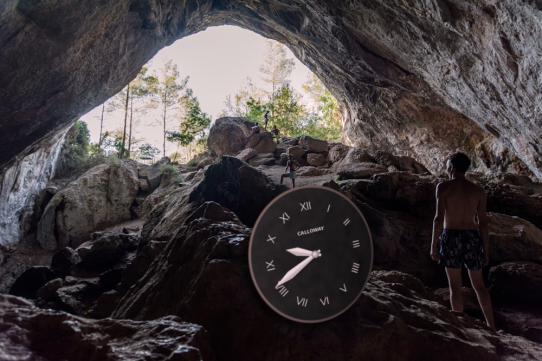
9:41
